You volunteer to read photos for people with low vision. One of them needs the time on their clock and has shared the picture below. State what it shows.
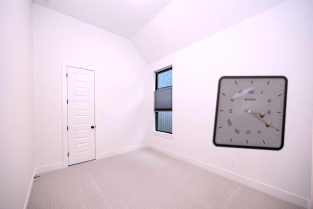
3:20
